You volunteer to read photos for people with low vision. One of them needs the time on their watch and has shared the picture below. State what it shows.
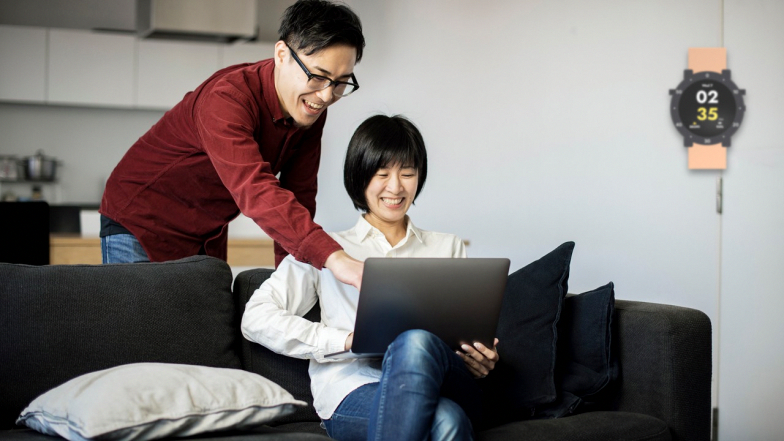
2:35
